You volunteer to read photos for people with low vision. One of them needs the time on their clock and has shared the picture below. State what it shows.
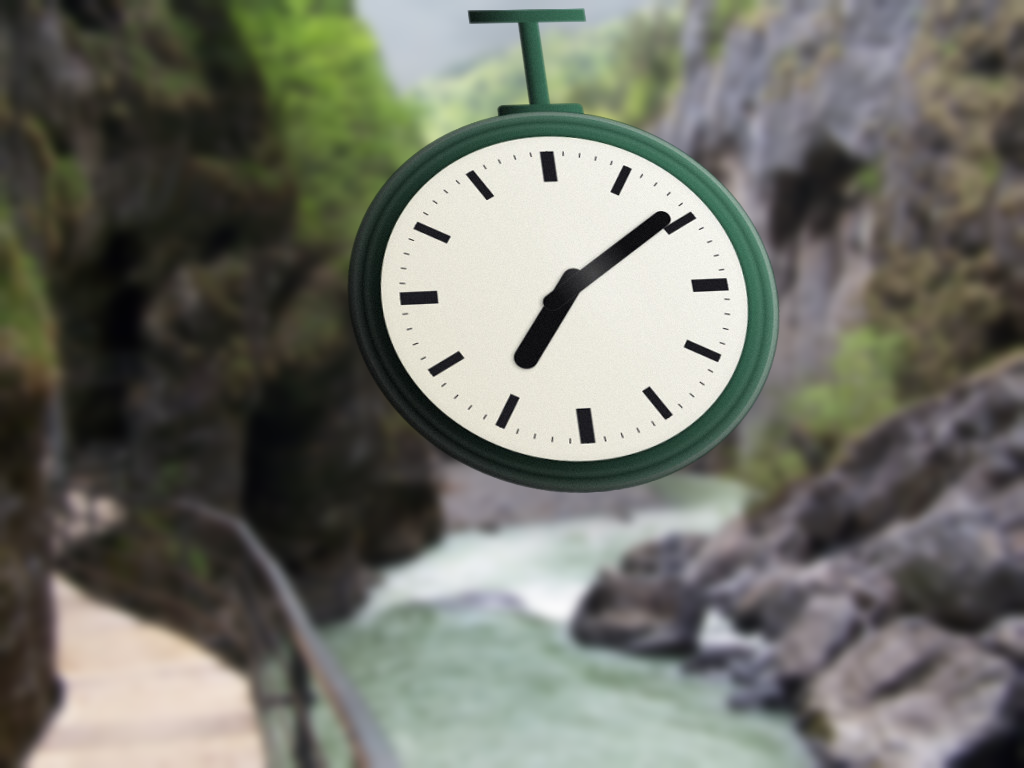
7:09
